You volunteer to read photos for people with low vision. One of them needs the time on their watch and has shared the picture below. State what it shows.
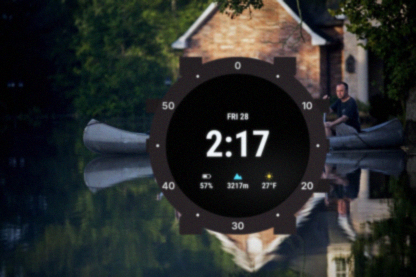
2:17
